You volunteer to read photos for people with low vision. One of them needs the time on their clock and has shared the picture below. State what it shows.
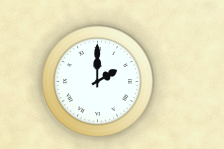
2:00
